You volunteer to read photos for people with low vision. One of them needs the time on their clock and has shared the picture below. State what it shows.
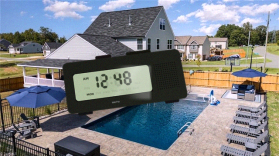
12:48
